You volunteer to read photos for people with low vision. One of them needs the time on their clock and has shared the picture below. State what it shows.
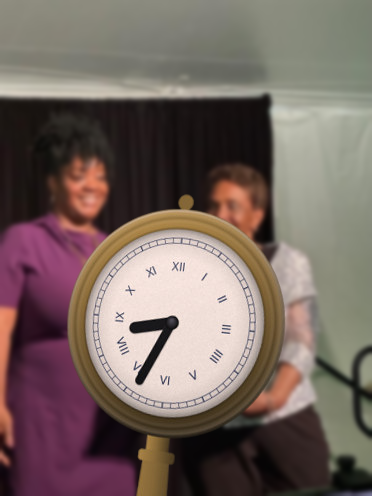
8:34
